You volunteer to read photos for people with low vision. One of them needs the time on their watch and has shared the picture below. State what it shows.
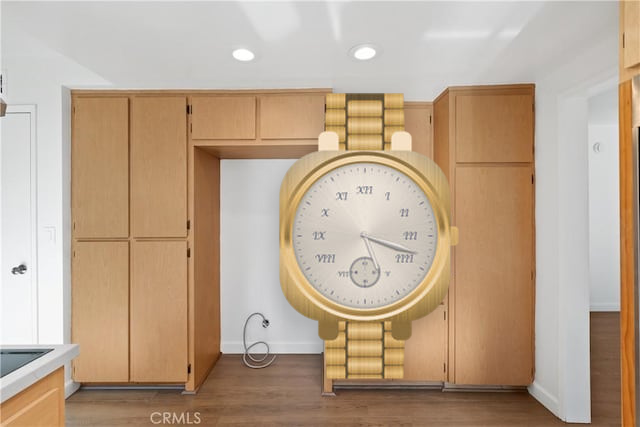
5:18
